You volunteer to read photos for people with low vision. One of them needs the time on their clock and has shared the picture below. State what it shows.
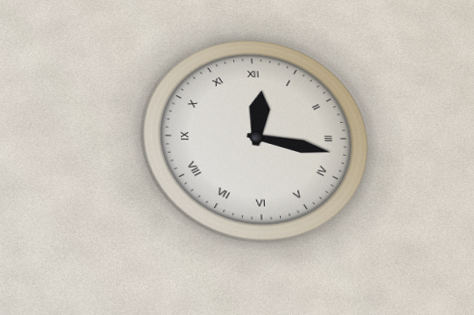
12:17
